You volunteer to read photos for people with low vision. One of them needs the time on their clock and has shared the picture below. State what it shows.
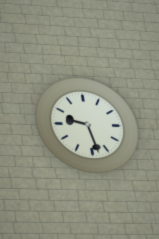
9:28
